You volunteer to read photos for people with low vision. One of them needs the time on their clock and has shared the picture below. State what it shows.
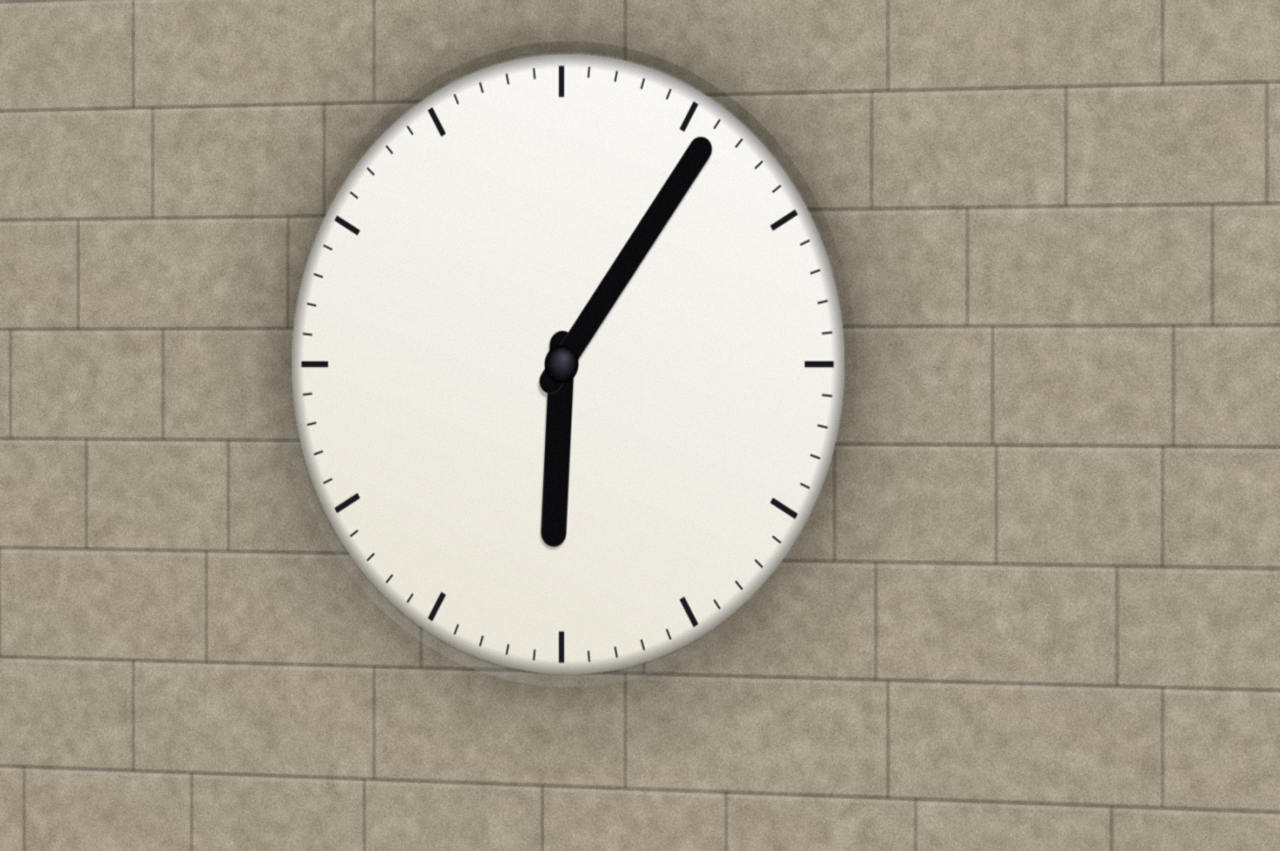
6:06
